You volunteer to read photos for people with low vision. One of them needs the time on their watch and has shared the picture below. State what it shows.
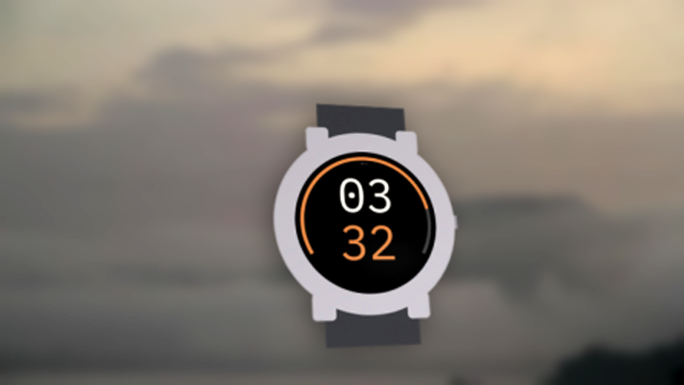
3:32
